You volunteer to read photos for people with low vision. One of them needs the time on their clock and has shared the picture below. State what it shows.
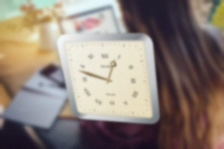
12:48
